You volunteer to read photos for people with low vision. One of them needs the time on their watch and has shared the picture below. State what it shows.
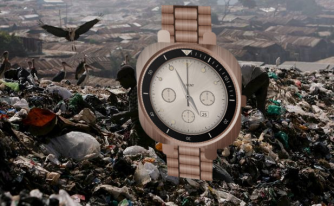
4:56
